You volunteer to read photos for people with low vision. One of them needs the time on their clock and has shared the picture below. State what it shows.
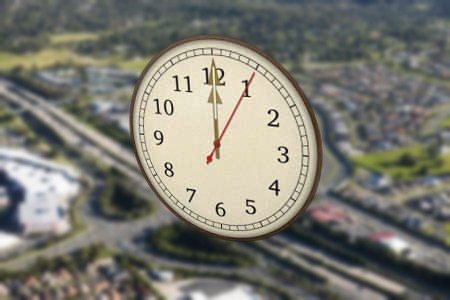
12:00:05
